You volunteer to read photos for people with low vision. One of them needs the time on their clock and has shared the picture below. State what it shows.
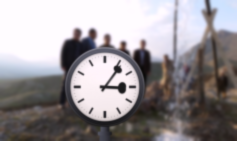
3:06
